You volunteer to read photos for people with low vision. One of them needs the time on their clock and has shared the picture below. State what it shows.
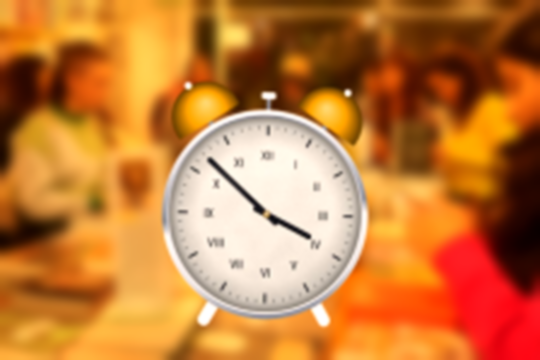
3:52
